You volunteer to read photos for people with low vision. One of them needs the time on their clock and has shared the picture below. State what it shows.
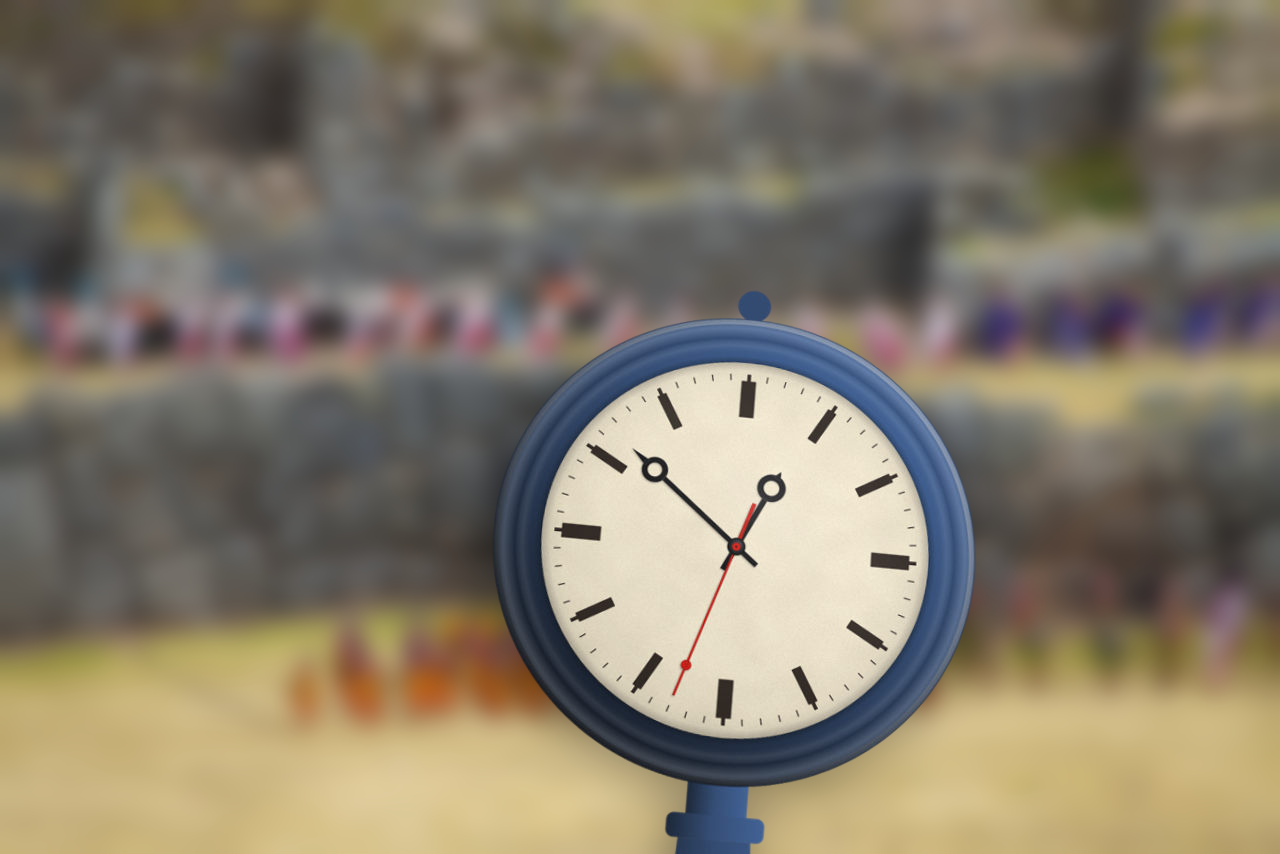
12:51:33
